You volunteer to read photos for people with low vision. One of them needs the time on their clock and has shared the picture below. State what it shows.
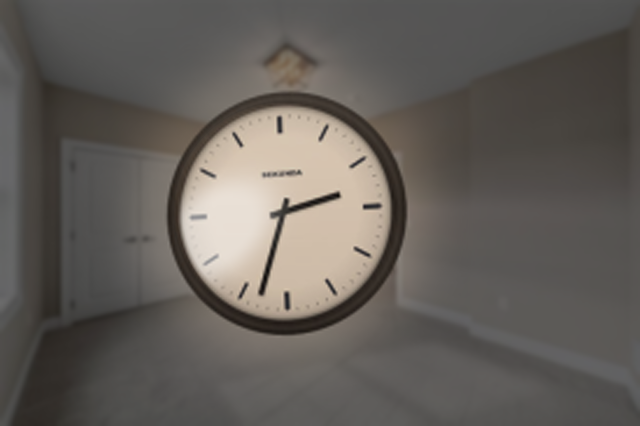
2:33
